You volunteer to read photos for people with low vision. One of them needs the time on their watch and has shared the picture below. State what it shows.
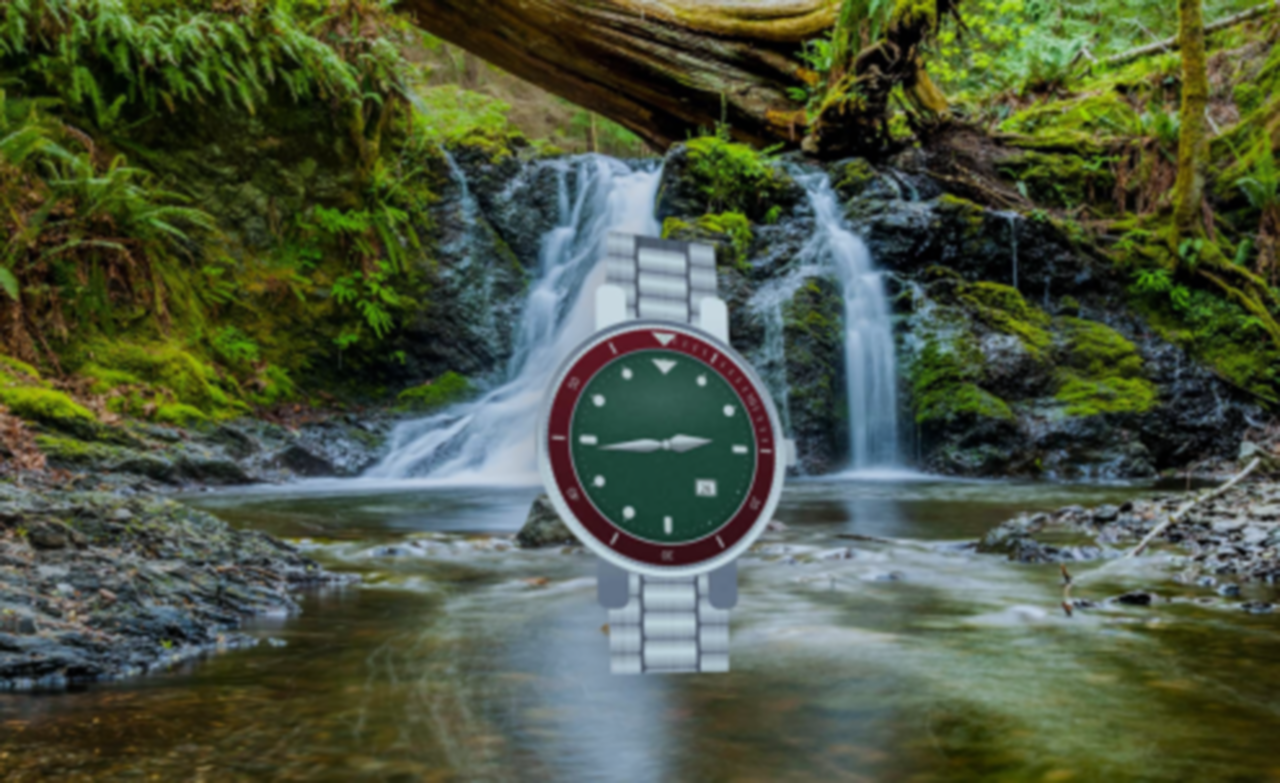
2:44
